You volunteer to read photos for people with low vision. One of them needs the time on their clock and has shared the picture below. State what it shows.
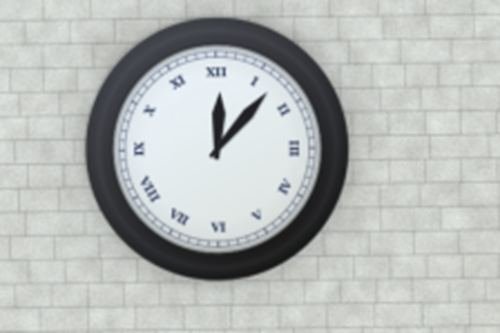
12:07
